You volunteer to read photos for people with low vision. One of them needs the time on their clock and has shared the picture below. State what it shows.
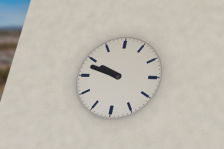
9:48
